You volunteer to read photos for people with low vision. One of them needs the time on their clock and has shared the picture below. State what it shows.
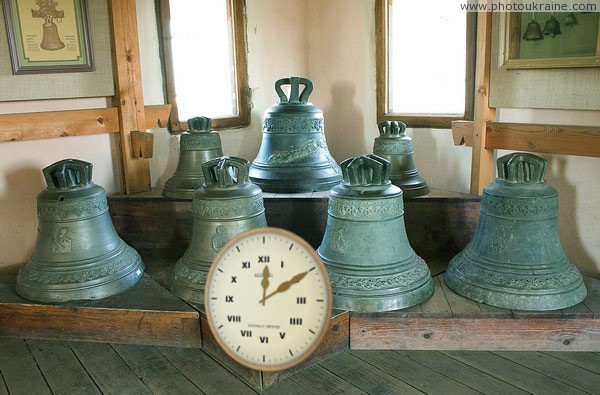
12:10
